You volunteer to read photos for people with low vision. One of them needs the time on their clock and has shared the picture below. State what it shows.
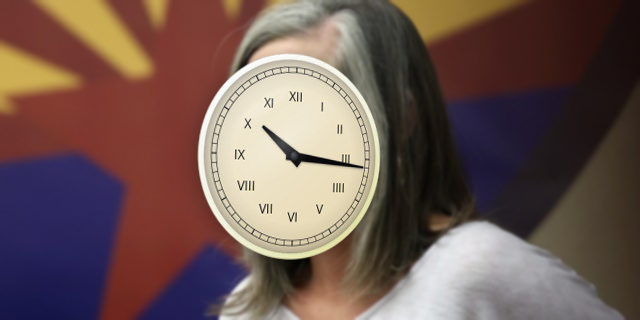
10:16
